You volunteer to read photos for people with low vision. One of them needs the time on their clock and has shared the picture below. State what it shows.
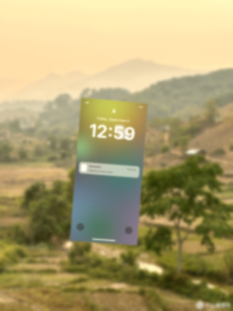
12:59
